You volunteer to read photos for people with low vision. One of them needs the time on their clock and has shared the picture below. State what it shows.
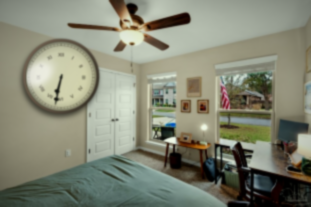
6:32
